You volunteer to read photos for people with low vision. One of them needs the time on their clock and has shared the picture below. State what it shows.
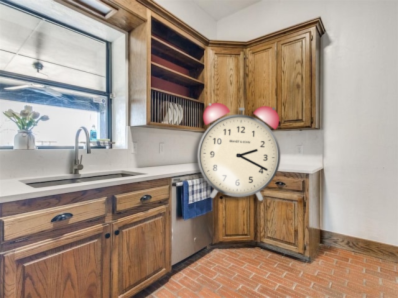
2:19
